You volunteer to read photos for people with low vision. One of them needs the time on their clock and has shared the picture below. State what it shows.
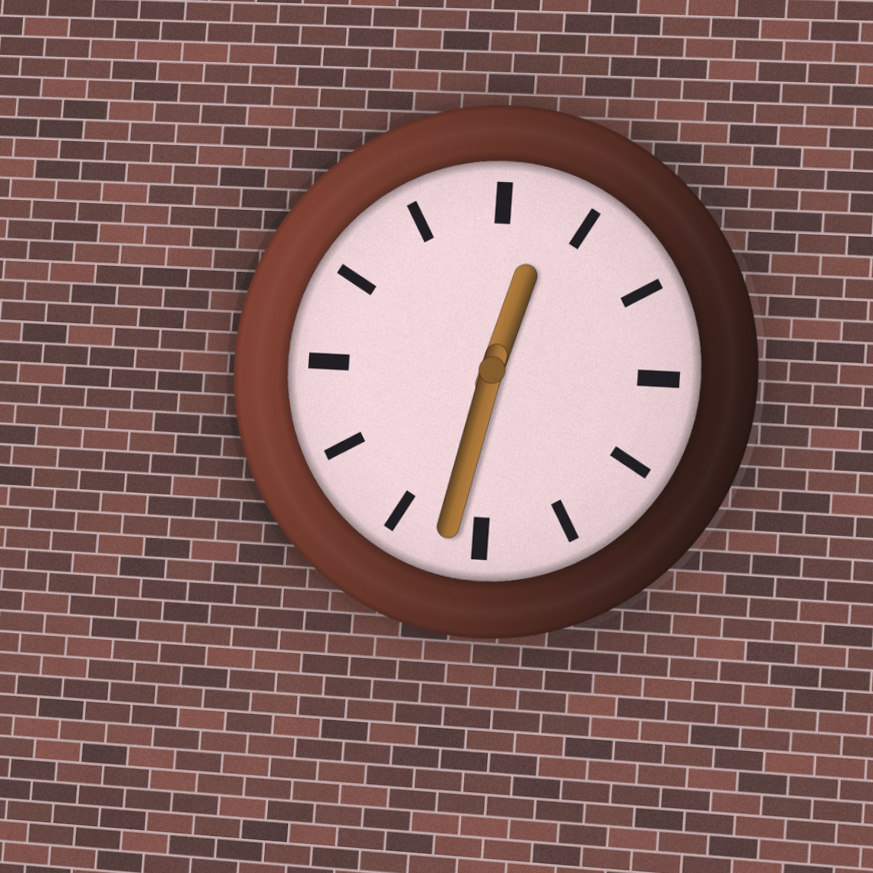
12:32
